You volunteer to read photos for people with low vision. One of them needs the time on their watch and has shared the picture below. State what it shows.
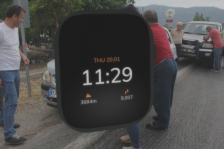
11:29
